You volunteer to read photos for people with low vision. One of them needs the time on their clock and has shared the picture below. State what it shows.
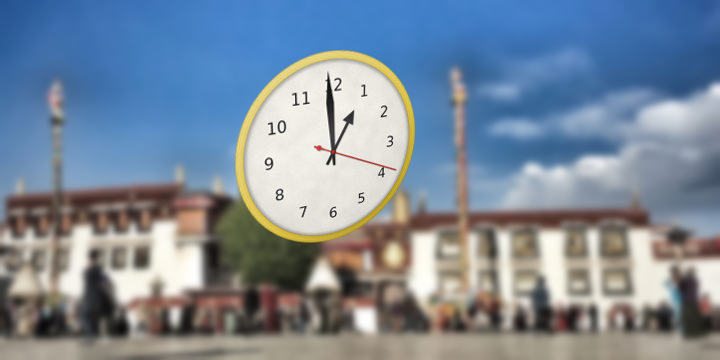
12:59:19
